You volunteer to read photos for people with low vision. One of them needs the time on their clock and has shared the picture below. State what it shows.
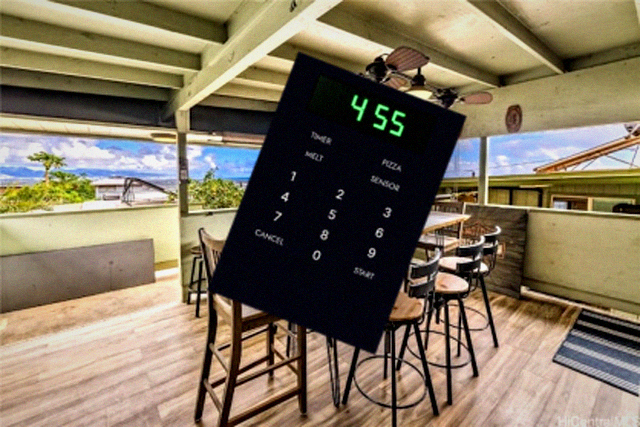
4:55
